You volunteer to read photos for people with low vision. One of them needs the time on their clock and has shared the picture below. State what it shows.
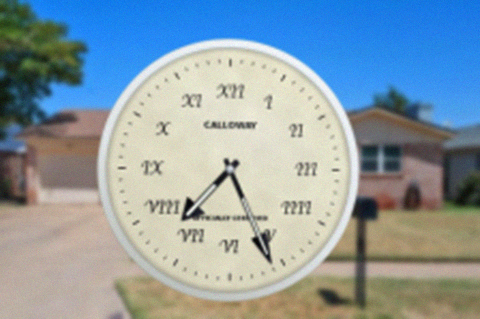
7:26
